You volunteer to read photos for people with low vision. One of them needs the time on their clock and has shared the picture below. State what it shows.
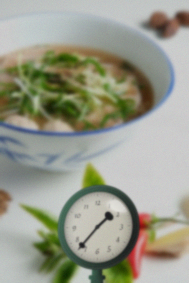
1:37
